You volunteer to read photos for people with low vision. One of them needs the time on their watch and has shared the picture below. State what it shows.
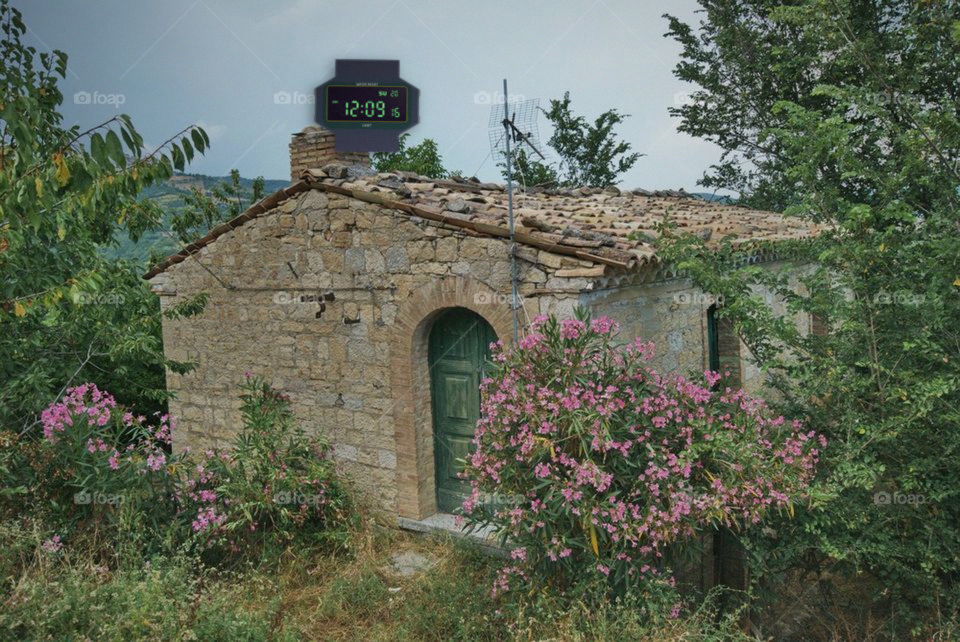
12:09
